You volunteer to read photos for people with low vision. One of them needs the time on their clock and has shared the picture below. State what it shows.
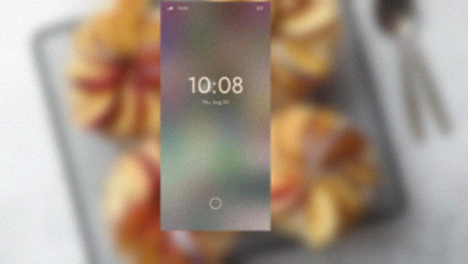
10:08
